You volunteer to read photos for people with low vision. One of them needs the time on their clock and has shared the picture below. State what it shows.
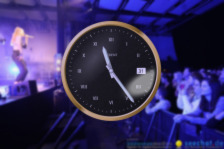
11:24
